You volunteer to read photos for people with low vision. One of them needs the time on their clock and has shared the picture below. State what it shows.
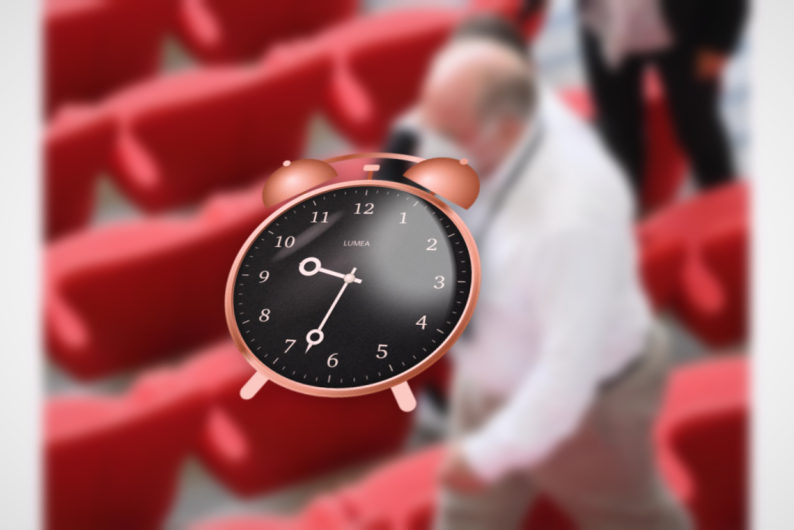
9:33
